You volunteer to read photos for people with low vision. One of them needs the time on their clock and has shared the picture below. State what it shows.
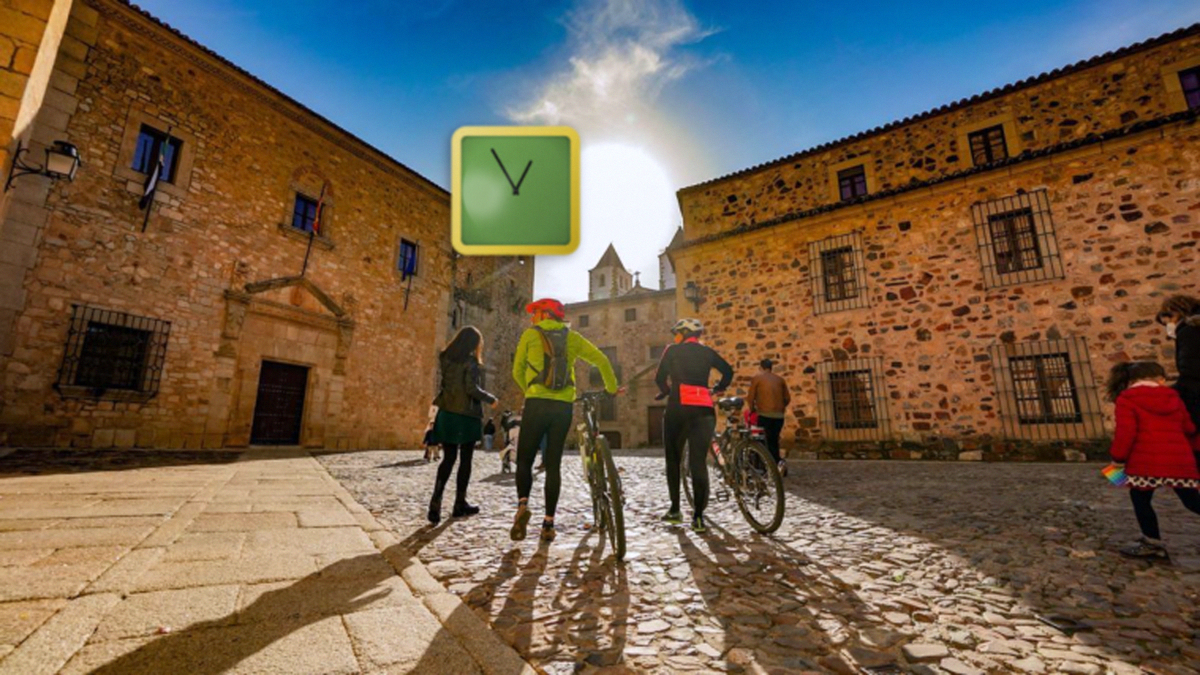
12:55
